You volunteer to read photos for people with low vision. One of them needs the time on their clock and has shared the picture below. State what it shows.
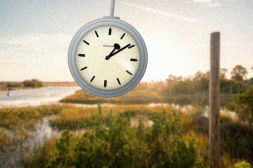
1:09
